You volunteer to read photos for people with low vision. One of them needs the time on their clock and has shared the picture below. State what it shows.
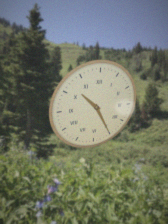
10:25
